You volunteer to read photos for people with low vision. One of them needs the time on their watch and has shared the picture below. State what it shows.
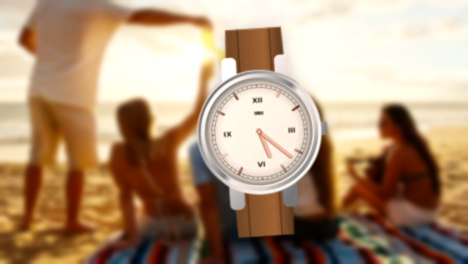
5:22
